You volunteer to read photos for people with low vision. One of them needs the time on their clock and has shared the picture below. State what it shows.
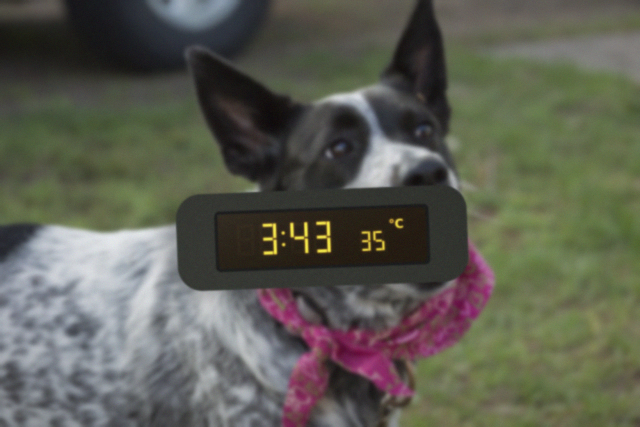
3:43
